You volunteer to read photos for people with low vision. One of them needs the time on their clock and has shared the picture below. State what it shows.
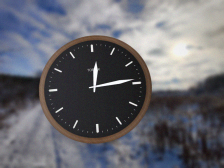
12:14
